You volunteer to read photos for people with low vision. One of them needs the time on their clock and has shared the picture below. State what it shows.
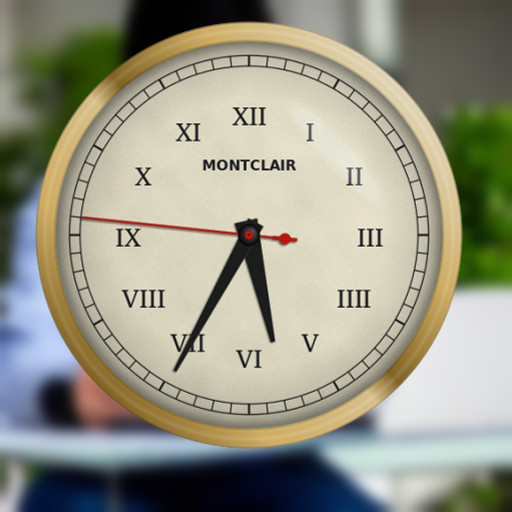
5:34:46
